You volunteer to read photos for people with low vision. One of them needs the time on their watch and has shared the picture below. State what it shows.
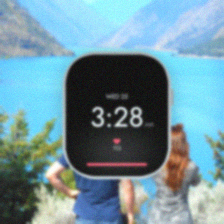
3:28
